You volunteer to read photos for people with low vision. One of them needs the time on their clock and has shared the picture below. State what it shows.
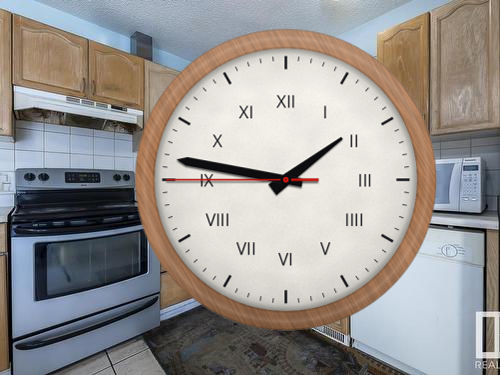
1:46:45
